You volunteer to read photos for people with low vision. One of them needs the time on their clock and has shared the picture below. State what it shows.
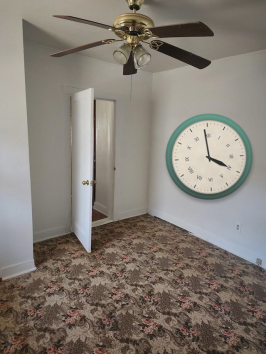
3:59
